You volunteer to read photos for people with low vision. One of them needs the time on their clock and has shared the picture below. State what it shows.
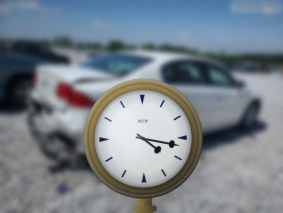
4:17
